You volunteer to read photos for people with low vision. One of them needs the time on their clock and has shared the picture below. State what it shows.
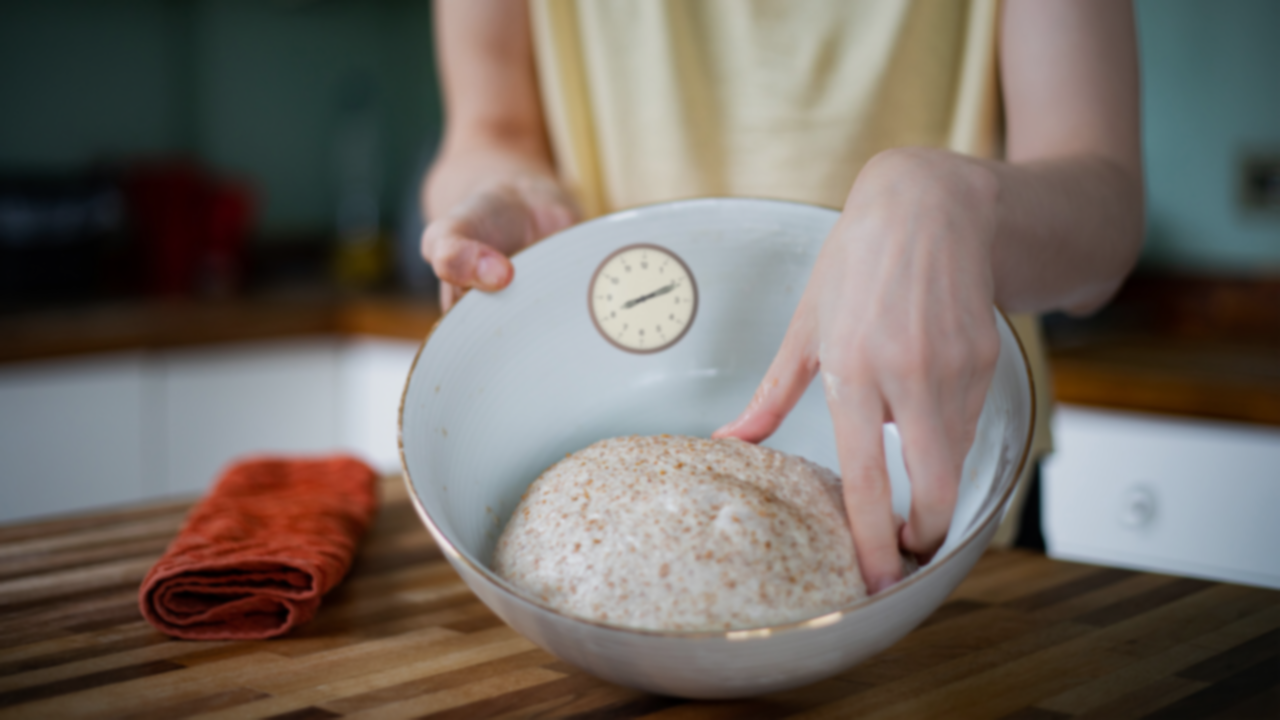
8:11
